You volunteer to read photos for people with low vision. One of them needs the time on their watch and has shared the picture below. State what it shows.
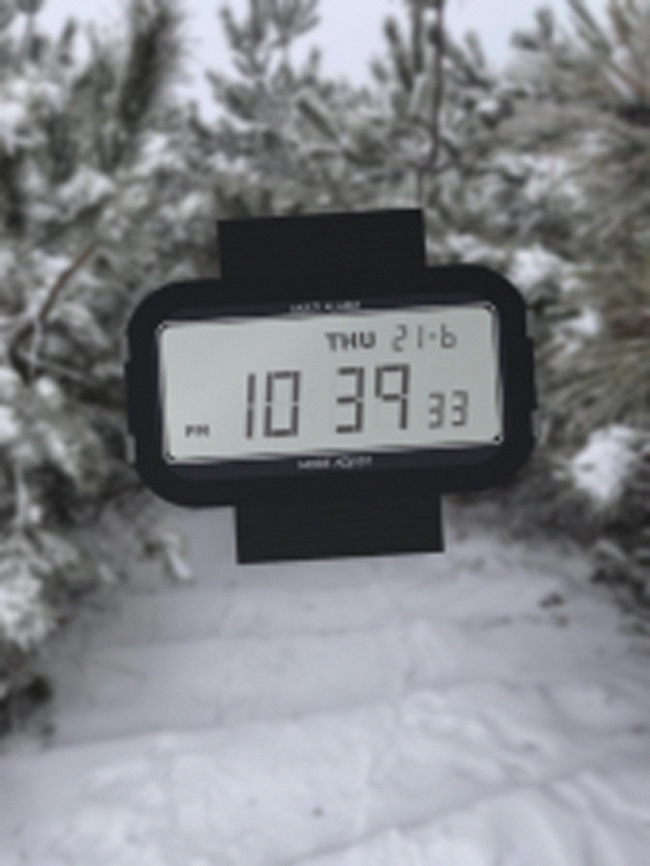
10:39:33
